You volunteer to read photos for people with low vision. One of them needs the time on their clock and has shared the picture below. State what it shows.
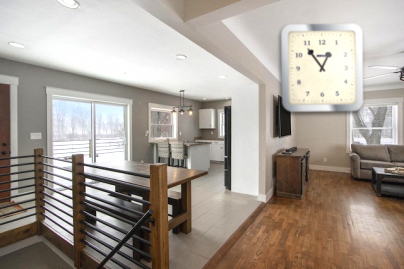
12:54
